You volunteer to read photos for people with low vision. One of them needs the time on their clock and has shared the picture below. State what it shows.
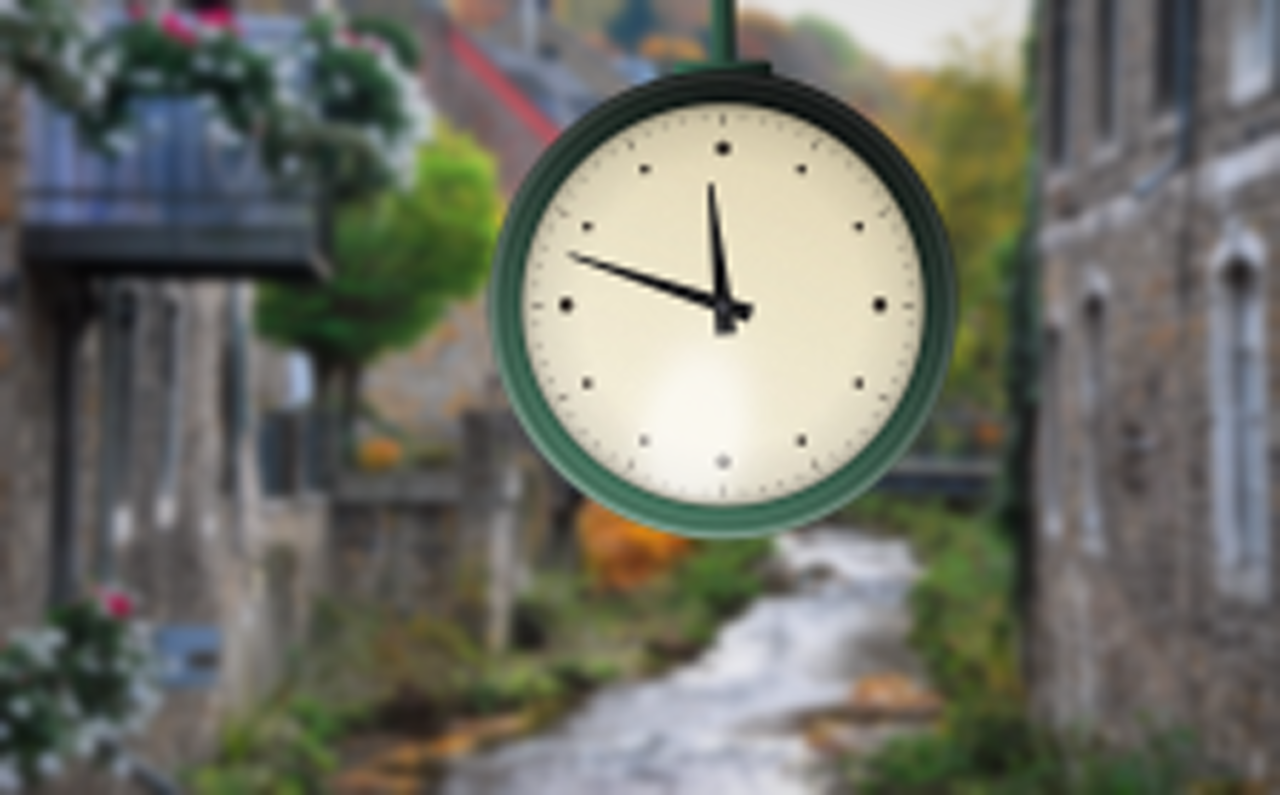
11:48
